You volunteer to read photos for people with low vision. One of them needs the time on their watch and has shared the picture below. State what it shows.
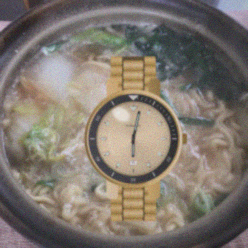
6:02
